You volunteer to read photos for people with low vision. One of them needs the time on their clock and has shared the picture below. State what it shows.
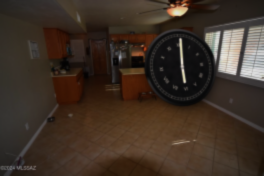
6:01
